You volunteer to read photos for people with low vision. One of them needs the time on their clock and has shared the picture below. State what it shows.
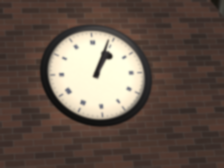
1:04
